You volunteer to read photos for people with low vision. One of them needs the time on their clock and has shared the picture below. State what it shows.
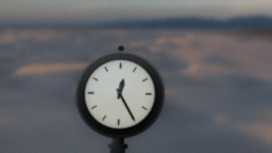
12:25
